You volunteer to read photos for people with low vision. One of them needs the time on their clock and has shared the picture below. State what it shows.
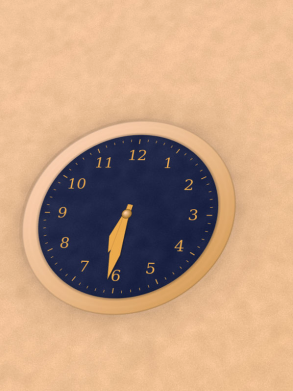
6:31
